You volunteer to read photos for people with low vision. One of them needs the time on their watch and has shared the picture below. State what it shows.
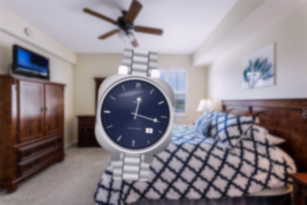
12:17
